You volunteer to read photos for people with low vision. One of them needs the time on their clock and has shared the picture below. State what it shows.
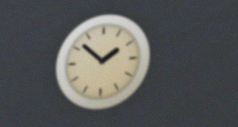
1:52
